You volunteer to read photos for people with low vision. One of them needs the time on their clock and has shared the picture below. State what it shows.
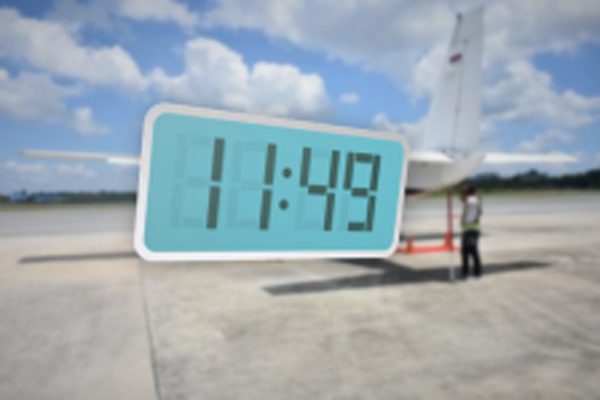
11:49
